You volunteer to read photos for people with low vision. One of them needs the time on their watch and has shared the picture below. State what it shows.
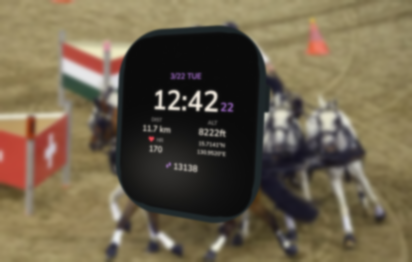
12:42
